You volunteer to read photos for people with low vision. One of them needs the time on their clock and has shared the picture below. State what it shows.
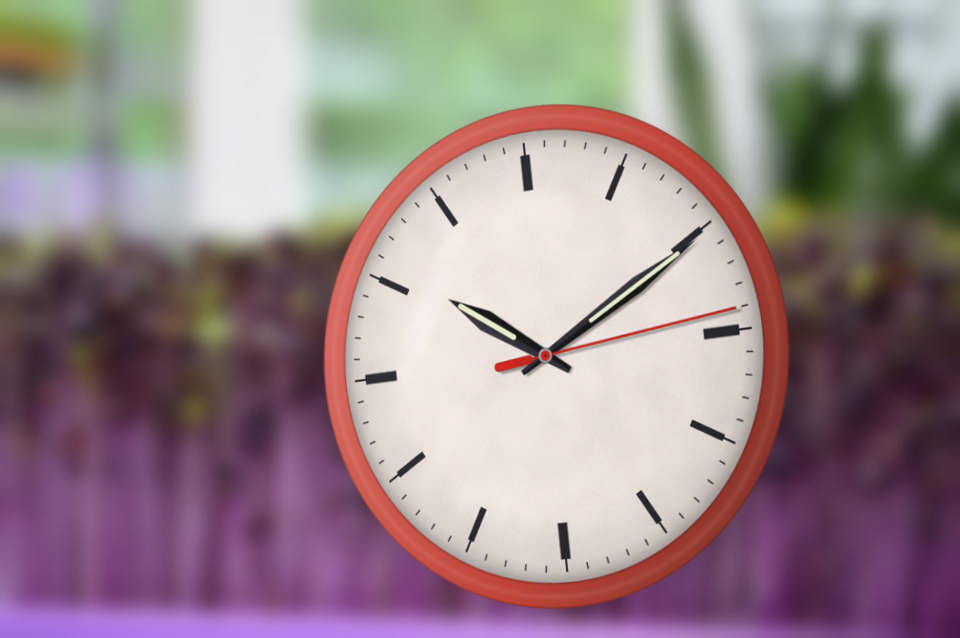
10:10:14
